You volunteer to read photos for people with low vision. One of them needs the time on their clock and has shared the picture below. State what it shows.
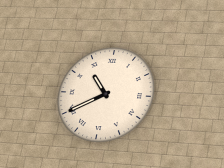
10:40
